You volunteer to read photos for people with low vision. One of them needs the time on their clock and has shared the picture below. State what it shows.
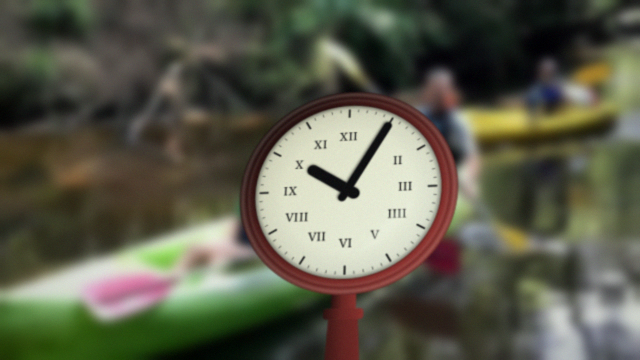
10:05
